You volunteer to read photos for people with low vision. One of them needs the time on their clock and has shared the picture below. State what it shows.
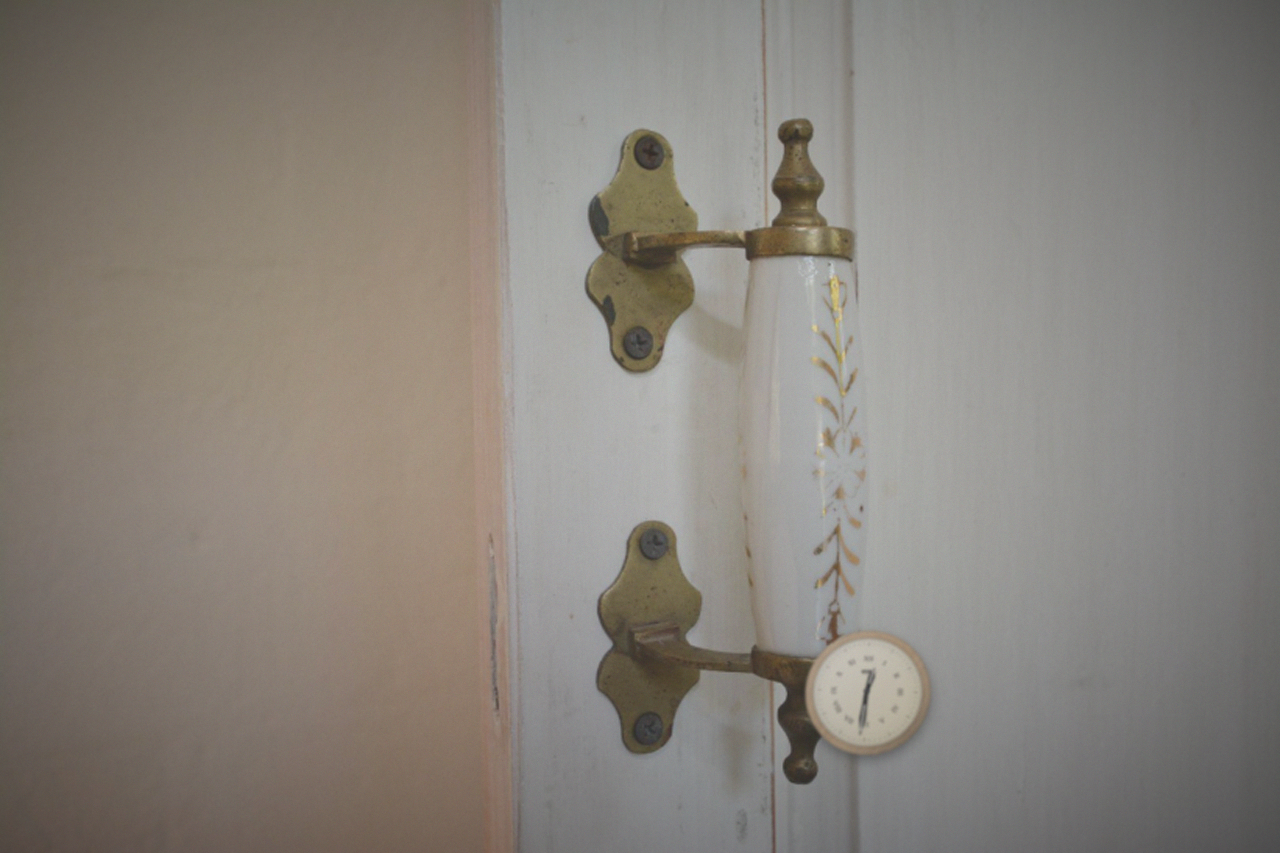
12:31
